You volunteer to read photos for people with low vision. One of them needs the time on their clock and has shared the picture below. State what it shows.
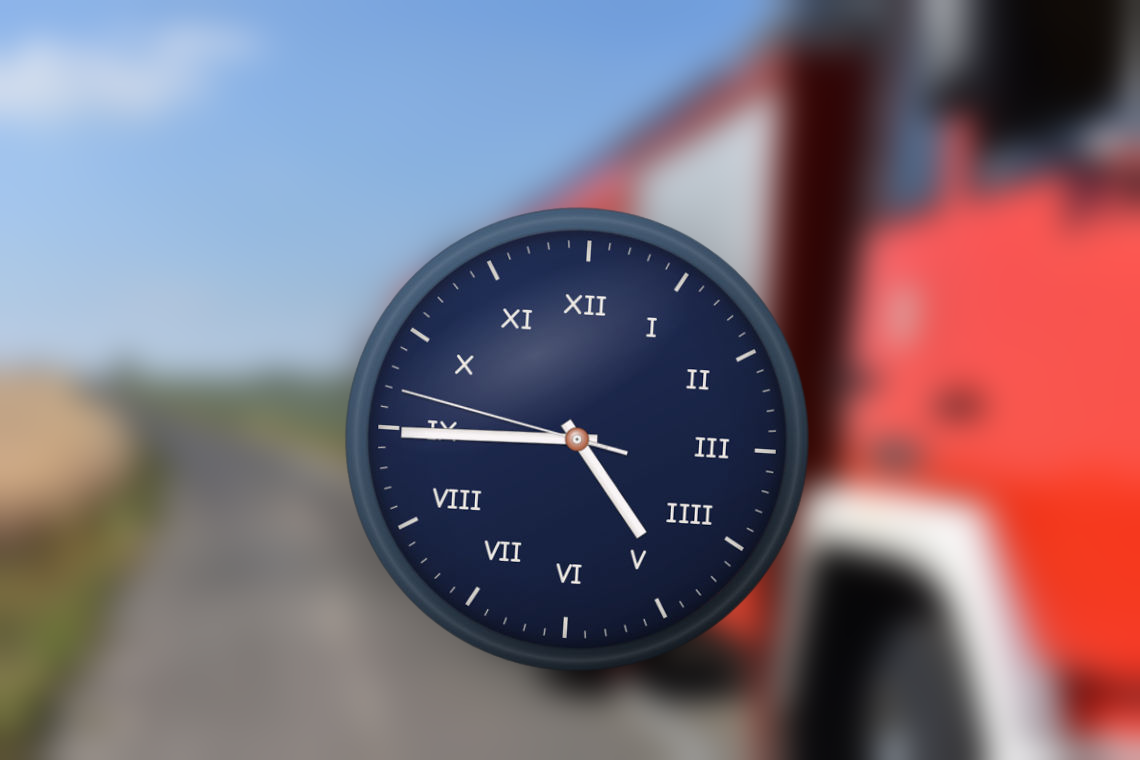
4:44:47
